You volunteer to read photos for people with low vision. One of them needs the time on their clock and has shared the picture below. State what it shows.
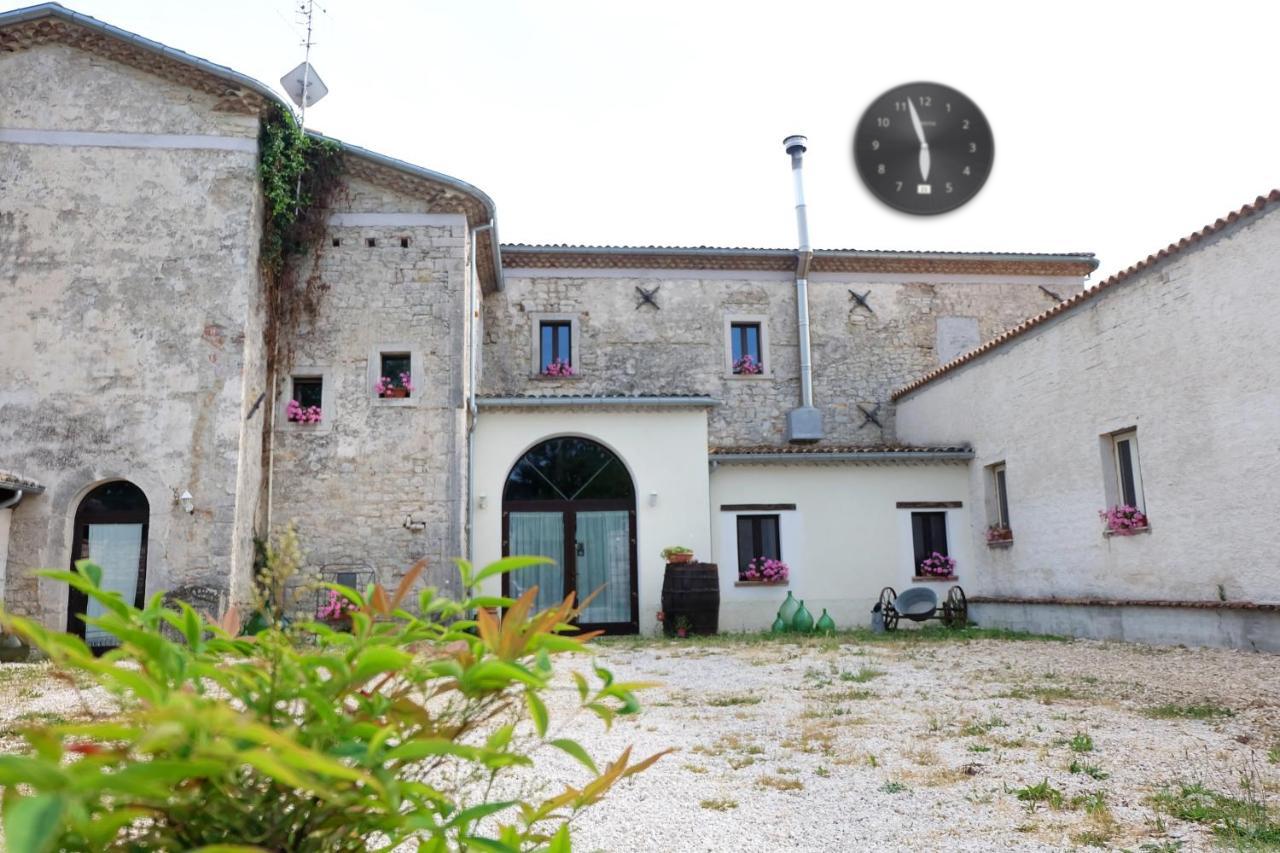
5:57
